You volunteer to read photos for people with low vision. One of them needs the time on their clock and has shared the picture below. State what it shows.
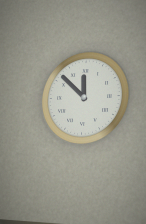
11:52
